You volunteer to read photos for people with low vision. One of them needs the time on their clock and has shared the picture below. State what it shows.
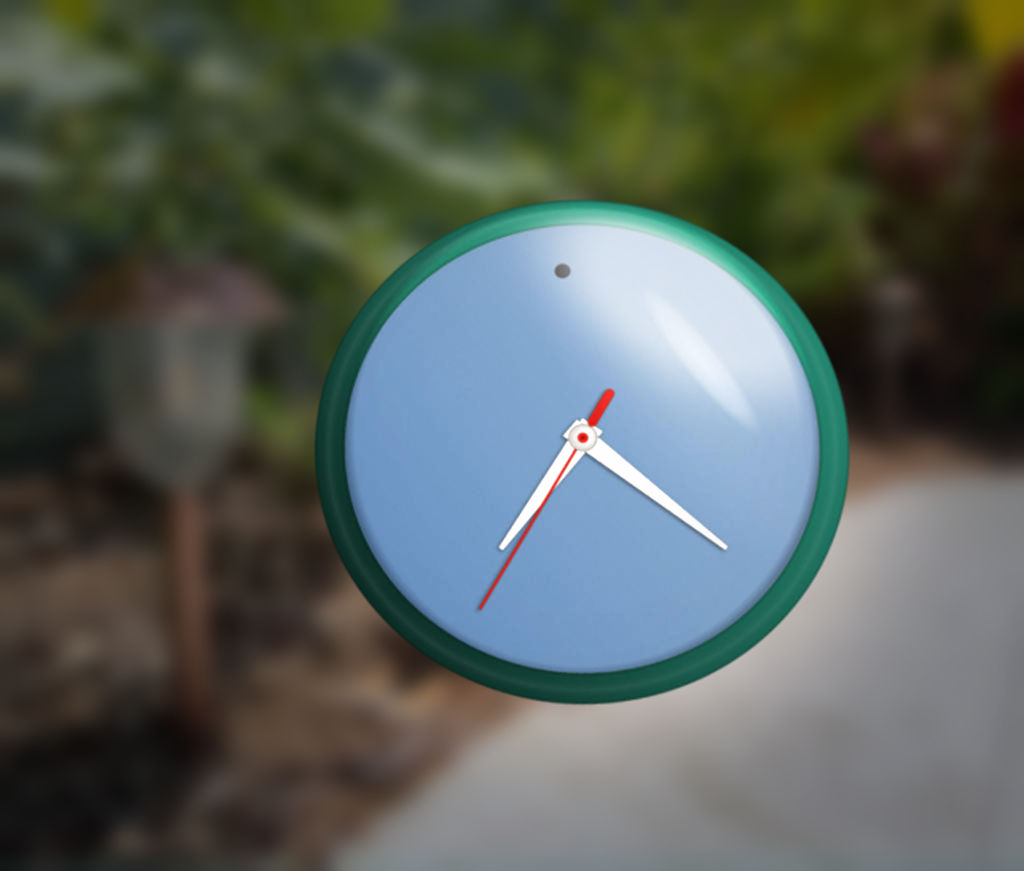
7:22:36
